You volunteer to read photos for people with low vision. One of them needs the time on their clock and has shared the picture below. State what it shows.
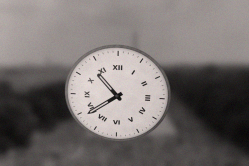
10:39
